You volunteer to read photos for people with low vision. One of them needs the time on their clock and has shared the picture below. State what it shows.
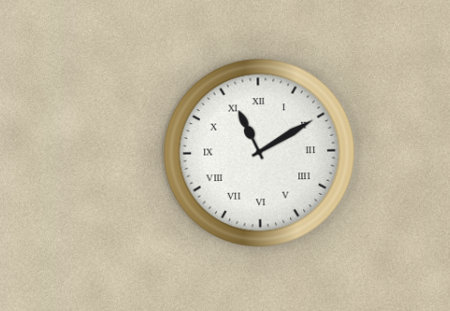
11:10
